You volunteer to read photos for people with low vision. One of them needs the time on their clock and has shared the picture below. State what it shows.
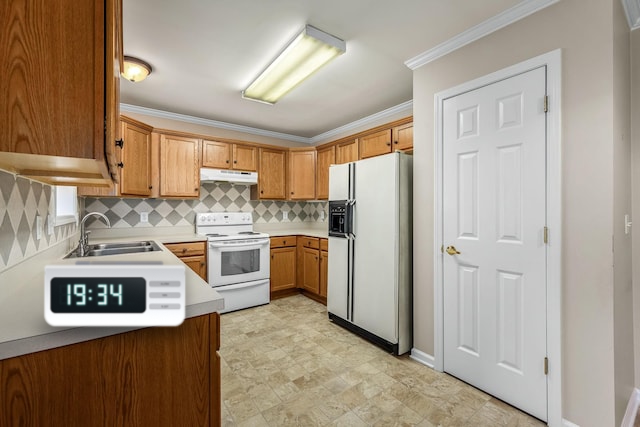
19:34
